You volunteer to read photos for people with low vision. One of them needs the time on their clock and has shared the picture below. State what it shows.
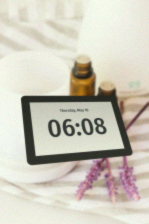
6:08
